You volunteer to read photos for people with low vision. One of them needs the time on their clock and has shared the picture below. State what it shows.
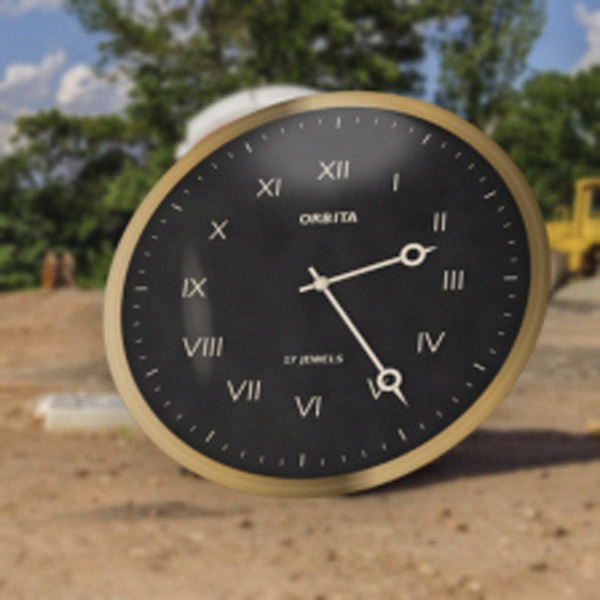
2:24
